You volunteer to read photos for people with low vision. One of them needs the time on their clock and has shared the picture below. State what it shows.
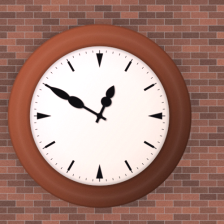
12:50
